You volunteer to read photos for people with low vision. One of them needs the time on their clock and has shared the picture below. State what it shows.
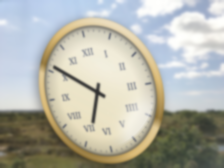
6:51
